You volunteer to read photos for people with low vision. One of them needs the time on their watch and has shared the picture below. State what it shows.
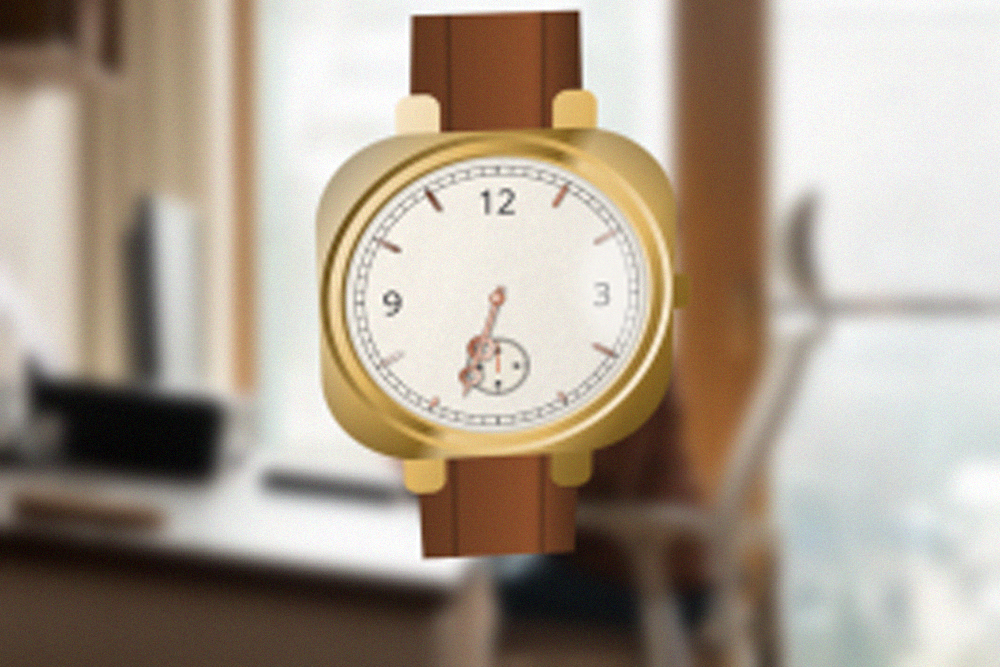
6:33
